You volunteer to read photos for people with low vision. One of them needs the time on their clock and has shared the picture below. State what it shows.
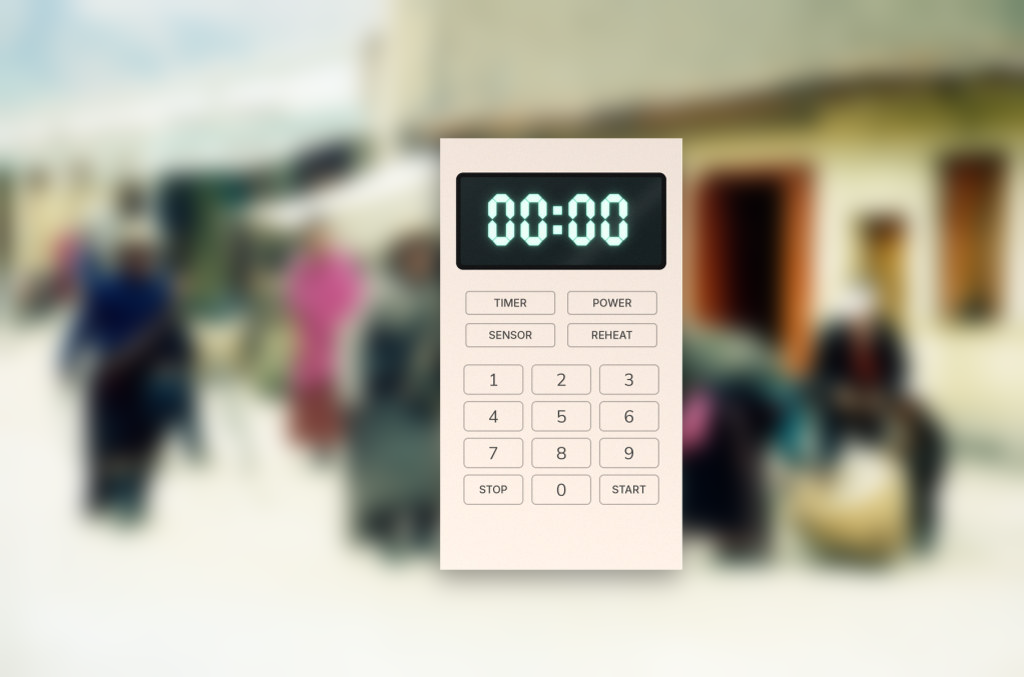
0:00
